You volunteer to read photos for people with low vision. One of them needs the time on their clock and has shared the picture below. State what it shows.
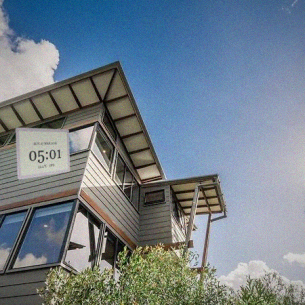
5:01
